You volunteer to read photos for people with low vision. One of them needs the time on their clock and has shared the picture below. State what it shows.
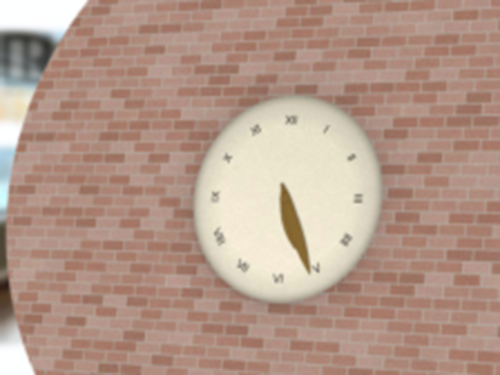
5:26
